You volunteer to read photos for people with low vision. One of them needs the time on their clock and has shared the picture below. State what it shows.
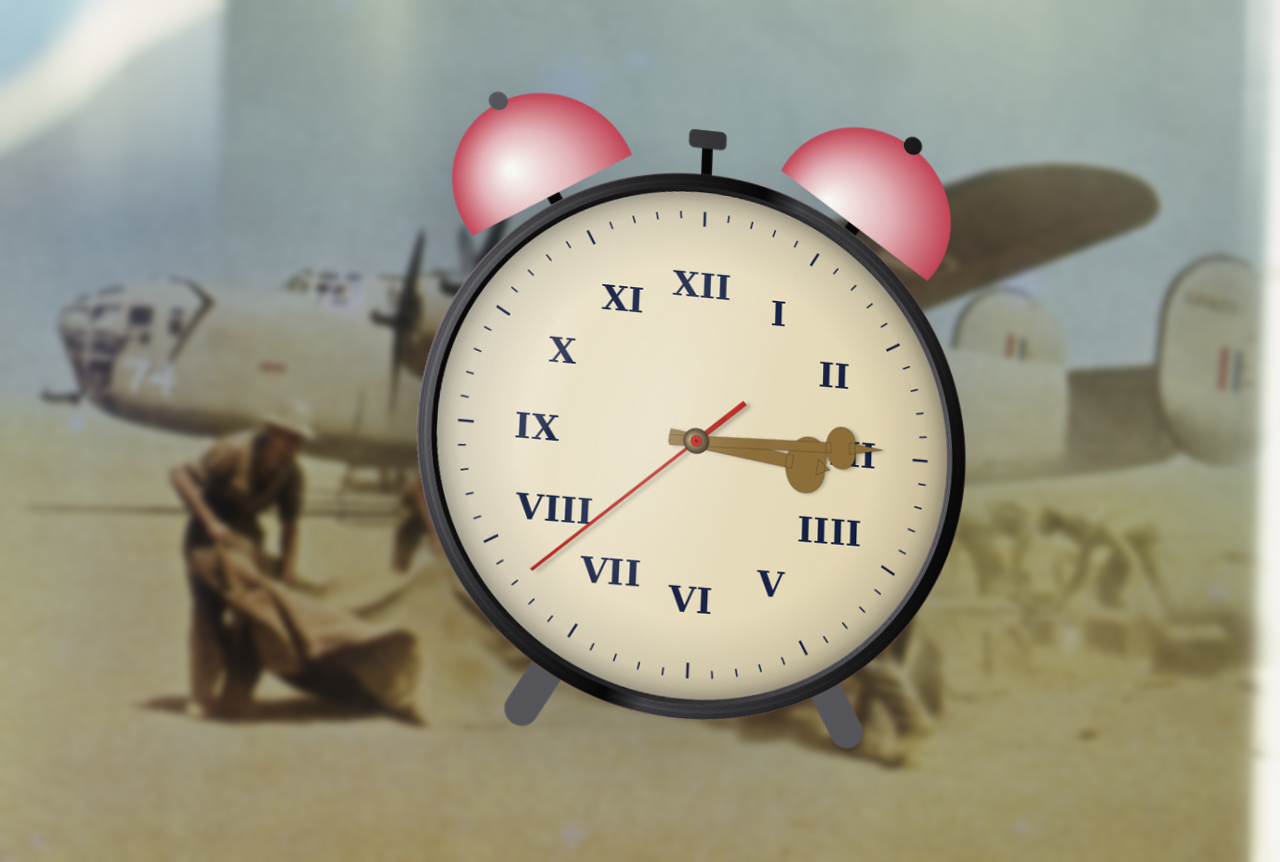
3:14:38
